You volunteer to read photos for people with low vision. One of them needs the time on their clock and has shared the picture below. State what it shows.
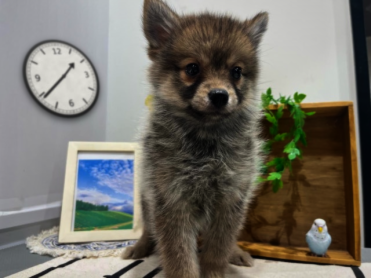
1:39
